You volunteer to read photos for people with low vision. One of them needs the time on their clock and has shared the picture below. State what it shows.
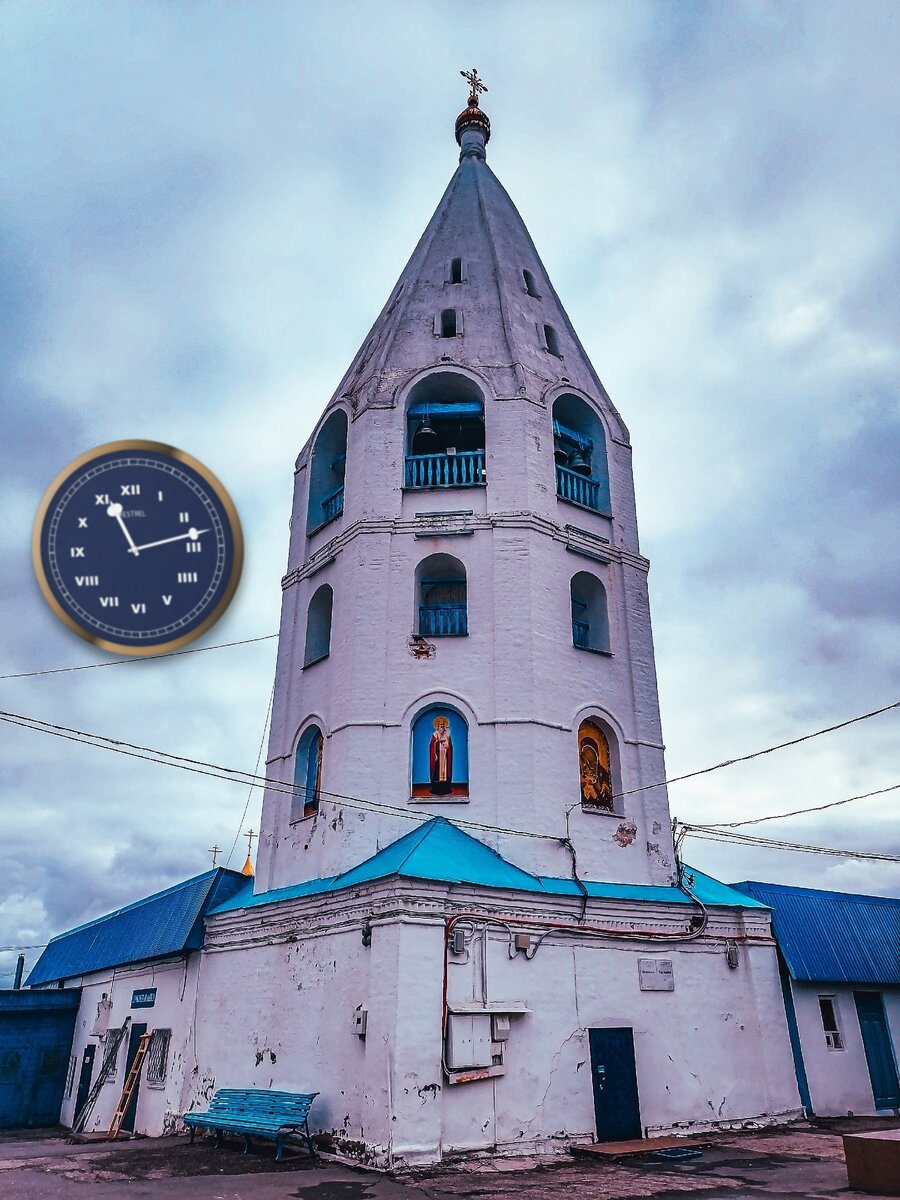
11:13
